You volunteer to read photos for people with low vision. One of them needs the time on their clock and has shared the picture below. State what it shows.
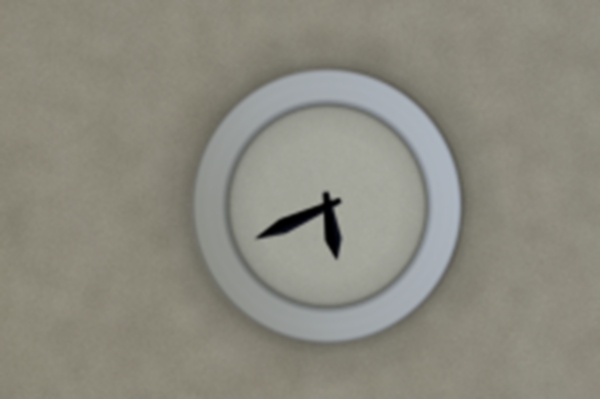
5:41
